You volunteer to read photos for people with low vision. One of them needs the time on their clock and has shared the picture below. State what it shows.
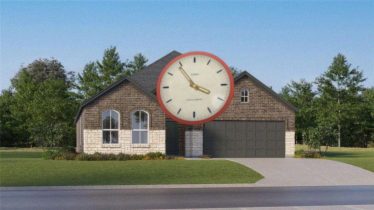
3:54
